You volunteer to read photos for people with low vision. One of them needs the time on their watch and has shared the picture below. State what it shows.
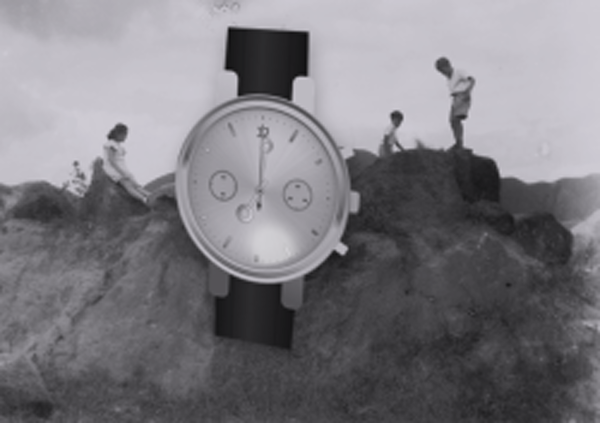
7:01
